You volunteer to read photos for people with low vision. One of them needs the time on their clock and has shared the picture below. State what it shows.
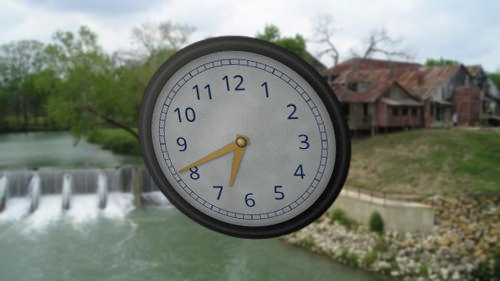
6:41
